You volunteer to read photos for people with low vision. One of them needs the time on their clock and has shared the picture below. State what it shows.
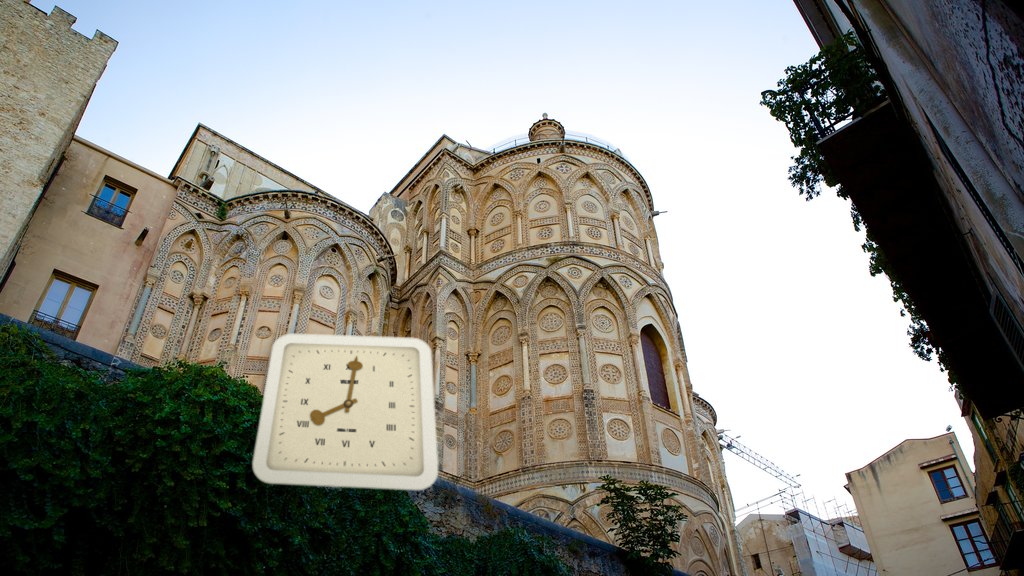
8:01
